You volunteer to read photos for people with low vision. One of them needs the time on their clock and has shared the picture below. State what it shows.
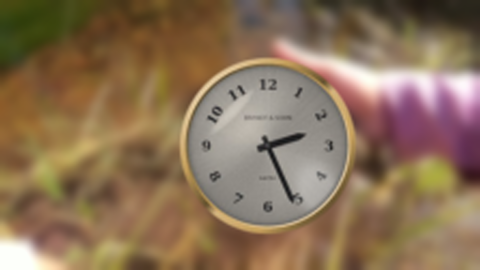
2:26
